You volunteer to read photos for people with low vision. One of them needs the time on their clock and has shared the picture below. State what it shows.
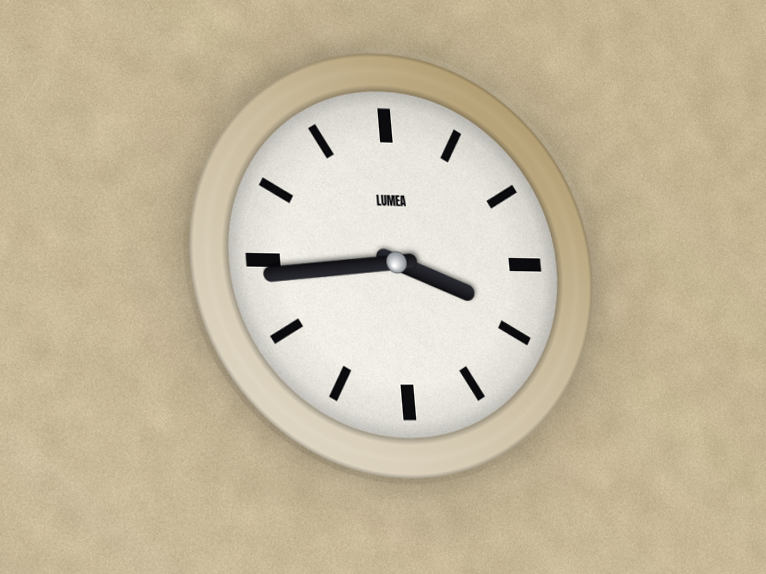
3:44
